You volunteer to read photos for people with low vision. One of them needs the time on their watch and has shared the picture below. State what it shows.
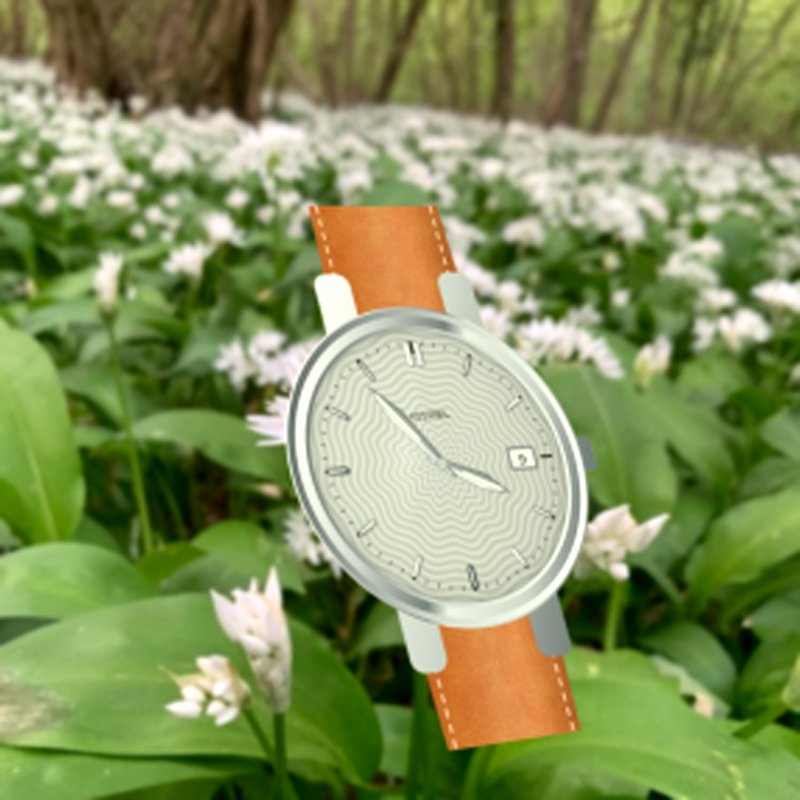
3:54
